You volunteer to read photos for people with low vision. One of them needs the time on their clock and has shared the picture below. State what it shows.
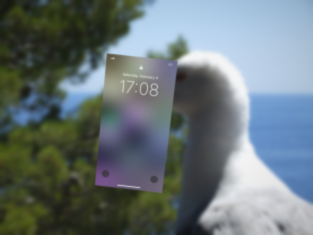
17:08
